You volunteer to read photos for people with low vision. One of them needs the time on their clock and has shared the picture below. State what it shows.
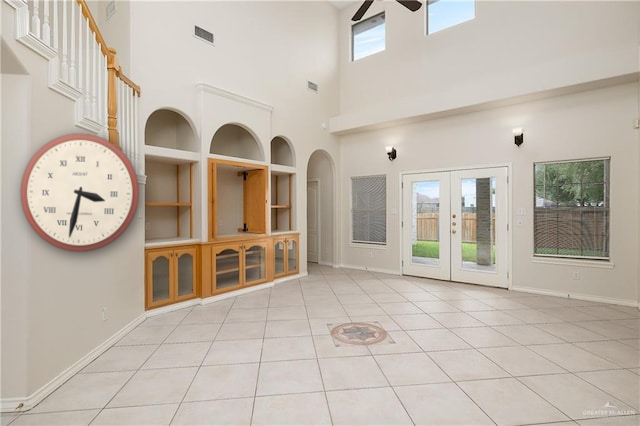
3:32
